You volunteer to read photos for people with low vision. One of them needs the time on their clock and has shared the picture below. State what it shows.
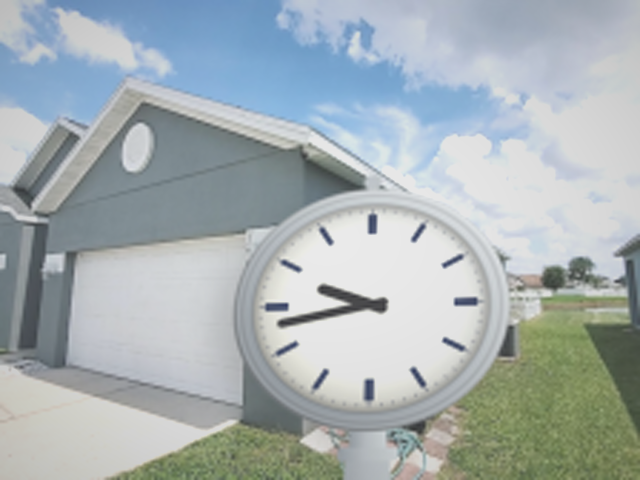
9:43
